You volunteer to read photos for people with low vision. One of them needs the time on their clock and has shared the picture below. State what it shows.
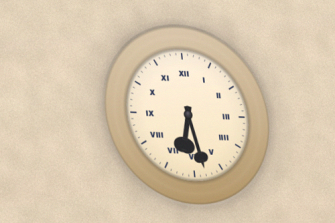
6:28
